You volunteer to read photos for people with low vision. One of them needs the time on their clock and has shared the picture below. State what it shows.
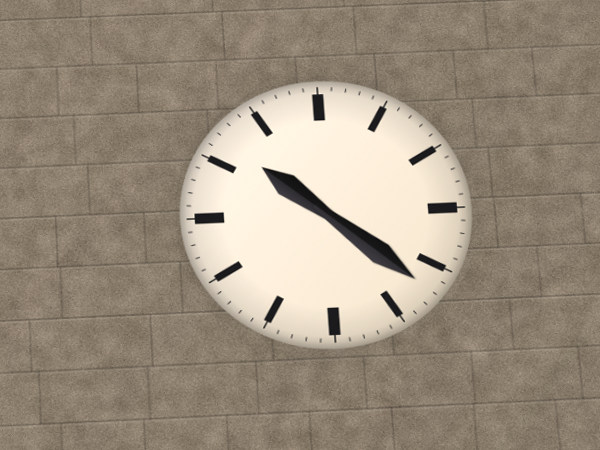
10:22
